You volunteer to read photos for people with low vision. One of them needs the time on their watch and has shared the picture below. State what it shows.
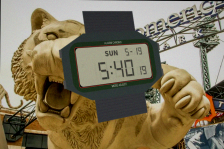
5:40:19
